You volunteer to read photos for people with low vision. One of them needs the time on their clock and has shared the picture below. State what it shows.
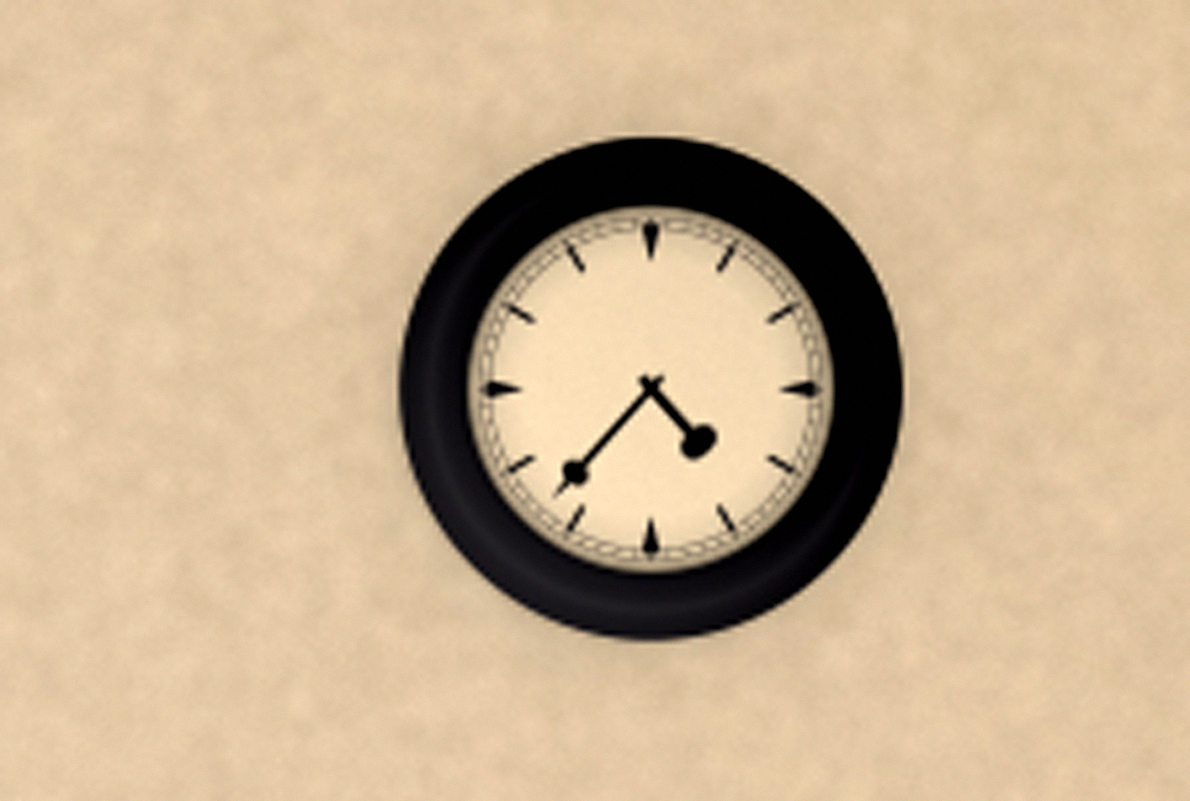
4:37
